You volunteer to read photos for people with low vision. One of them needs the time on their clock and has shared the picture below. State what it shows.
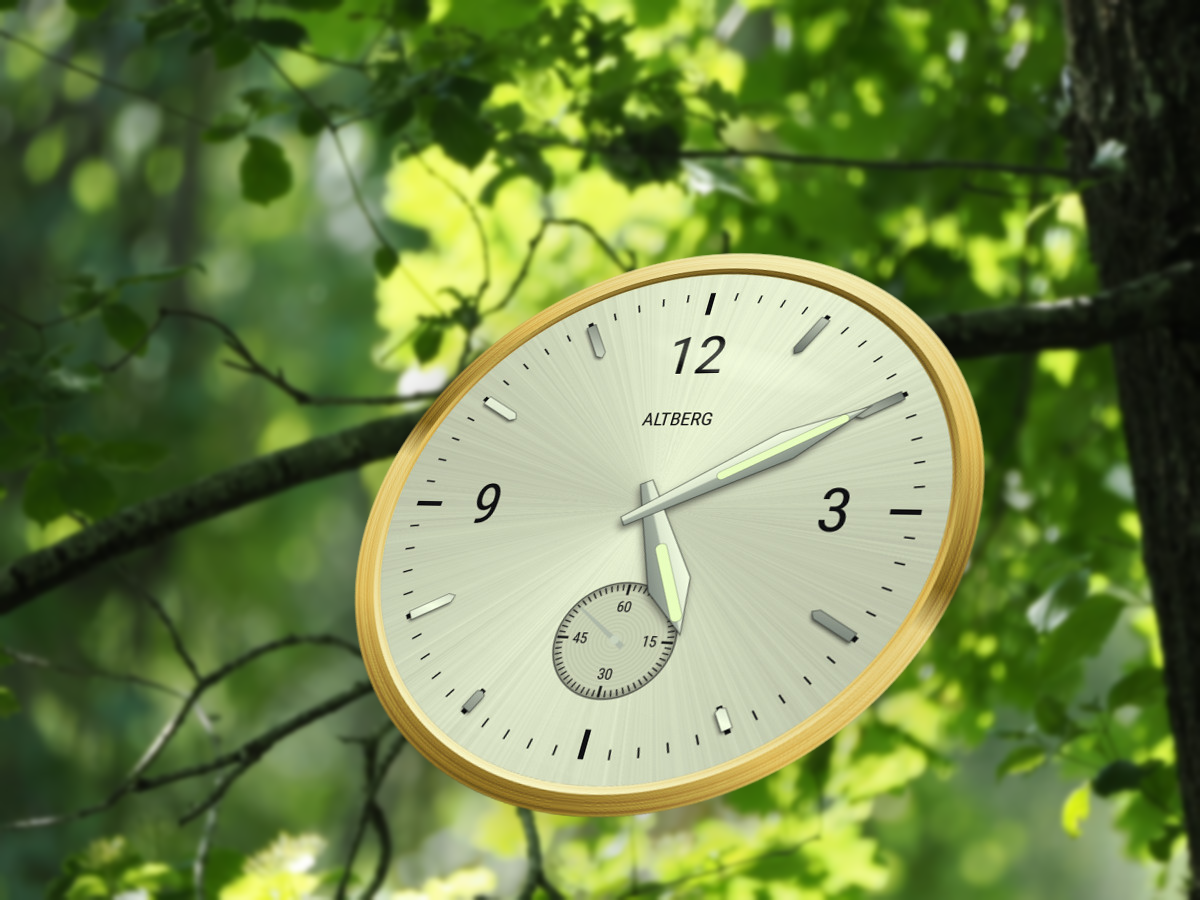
5:09:51
